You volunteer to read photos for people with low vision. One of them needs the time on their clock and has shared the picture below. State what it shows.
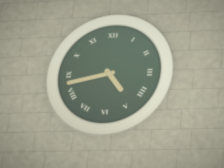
4:43
